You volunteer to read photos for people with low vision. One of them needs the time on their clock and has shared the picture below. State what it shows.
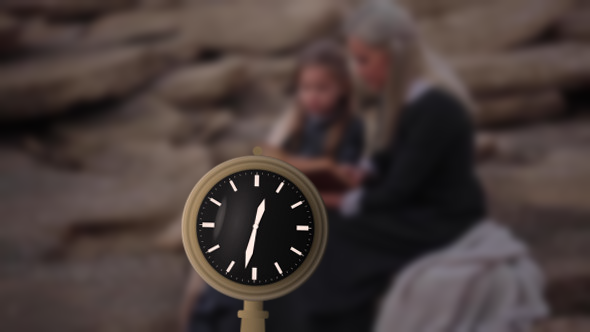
12:32
